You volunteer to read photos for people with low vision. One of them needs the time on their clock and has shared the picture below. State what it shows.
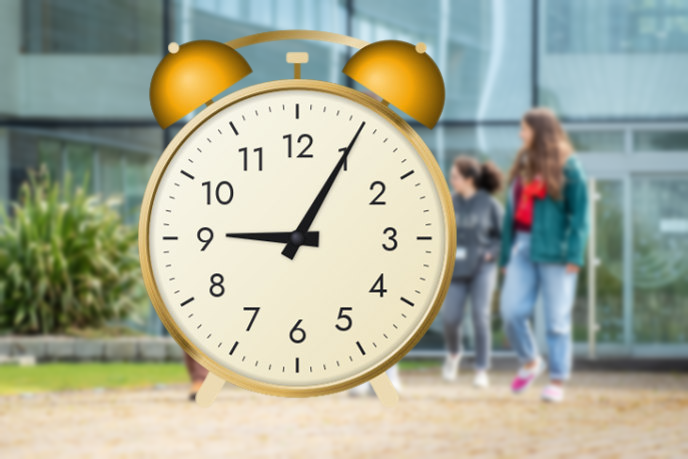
9:05
